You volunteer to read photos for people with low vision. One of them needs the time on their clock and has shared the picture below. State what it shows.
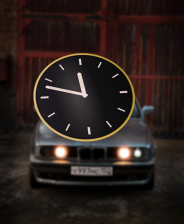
11:48
